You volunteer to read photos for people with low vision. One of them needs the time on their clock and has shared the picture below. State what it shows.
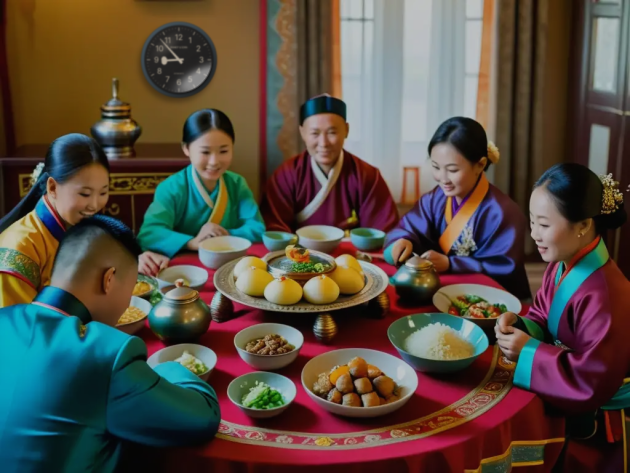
8:53
